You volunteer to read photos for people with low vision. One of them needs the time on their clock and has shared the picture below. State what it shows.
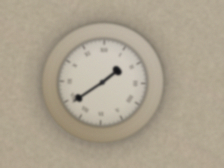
1:39
